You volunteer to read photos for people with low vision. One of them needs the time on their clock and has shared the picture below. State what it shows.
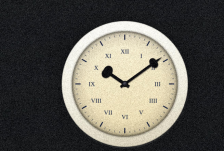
10:09
